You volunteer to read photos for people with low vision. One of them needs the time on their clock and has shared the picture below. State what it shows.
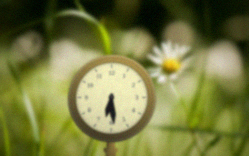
6:29
